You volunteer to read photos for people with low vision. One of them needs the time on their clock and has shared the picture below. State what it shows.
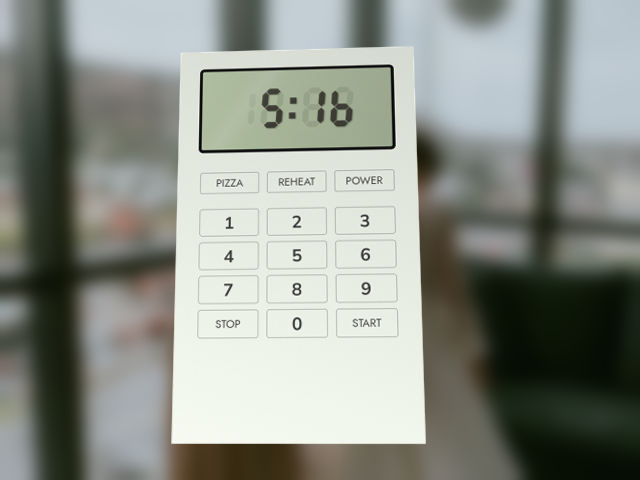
5:16
